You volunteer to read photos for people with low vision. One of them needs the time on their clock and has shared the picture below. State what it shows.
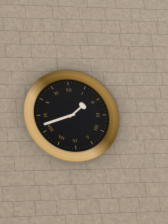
1:42
